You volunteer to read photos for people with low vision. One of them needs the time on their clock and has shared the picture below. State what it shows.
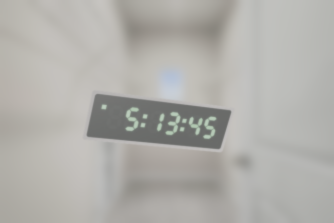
5:13:45
